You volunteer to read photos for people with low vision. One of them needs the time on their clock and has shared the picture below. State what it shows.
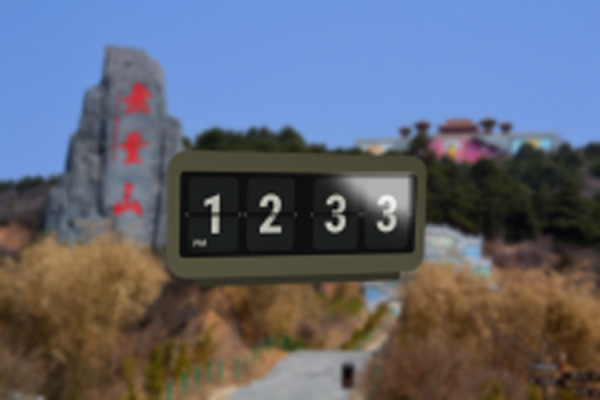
12:33
